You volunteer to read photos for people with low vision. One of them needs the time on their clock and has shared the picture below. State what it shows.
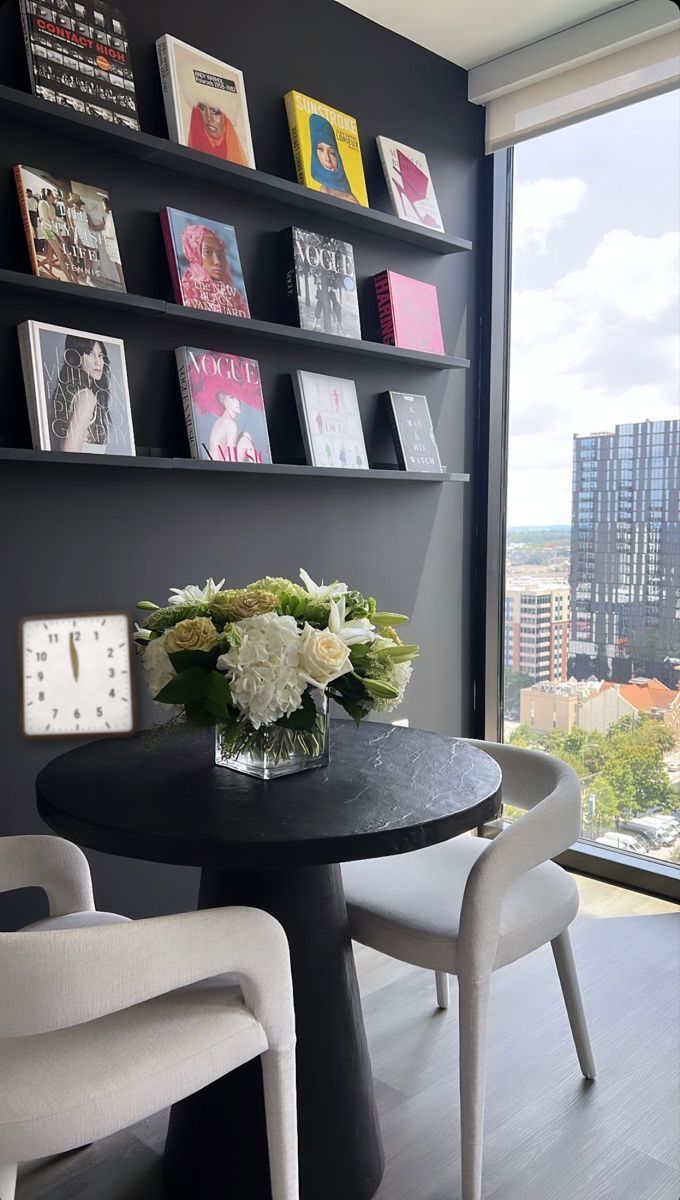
11:59
